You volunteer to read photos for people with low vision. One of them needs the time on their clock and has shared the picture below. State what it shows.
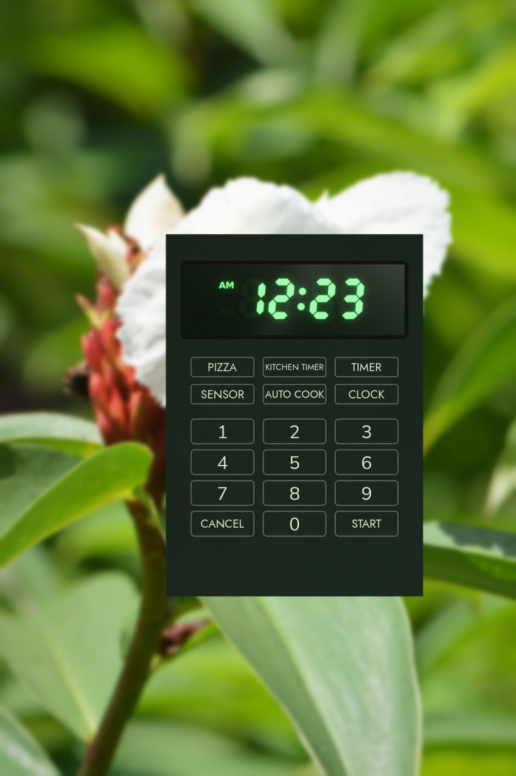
12:23
